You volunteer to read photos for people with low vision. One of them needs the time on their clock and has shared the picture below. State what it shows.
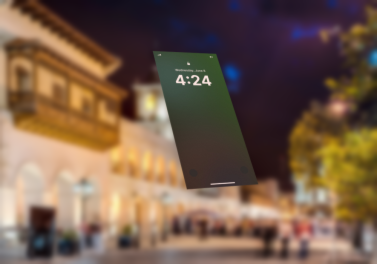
4:24
